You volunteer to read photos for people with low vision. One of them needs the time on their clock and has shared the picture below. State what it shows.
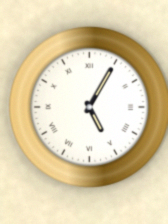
5:05
